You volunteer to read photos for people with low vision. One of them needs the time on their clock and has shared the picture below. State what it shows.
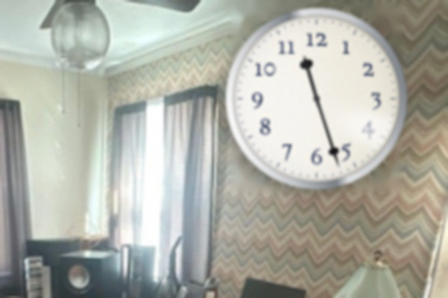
11:27
